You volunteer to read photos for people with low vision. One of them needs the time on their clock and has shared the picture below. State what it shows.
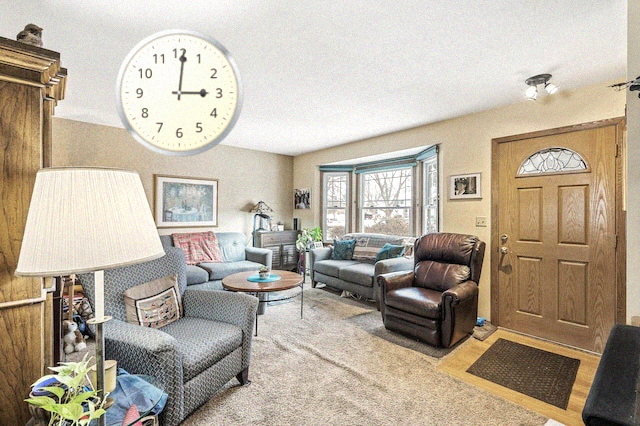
3:01
